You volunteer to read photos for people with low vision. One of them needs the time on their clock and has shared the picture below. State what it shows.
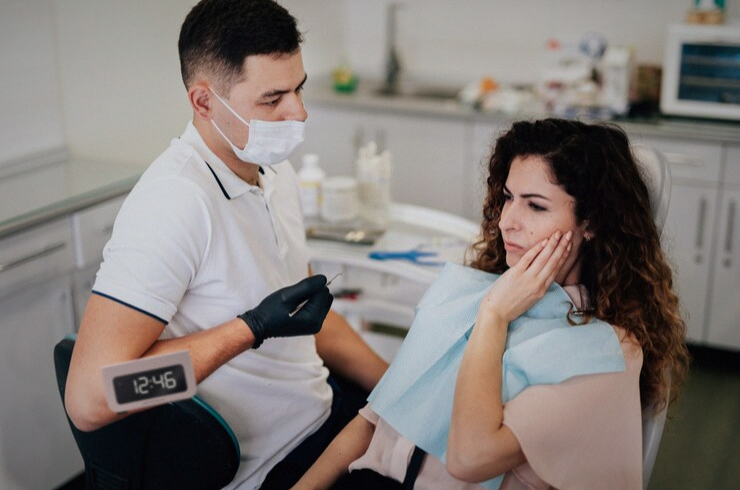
12:46
